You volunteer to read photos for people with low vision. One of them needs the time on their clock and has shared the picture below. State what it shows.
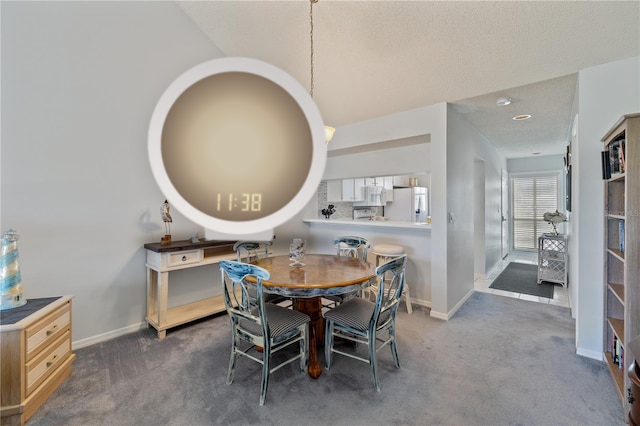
11:38
